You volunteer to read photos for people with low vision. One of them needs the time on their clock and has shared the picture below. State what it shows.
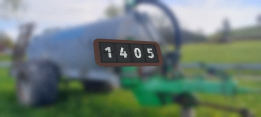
14:05
